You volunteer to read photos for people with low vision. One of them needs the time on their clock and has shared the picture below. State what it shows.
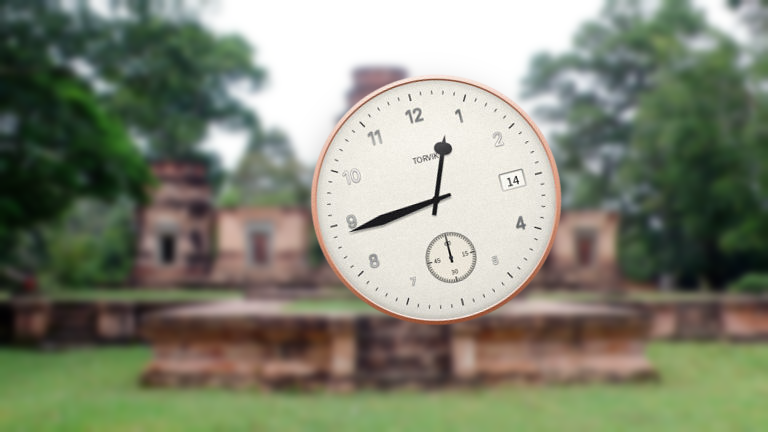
12:44
